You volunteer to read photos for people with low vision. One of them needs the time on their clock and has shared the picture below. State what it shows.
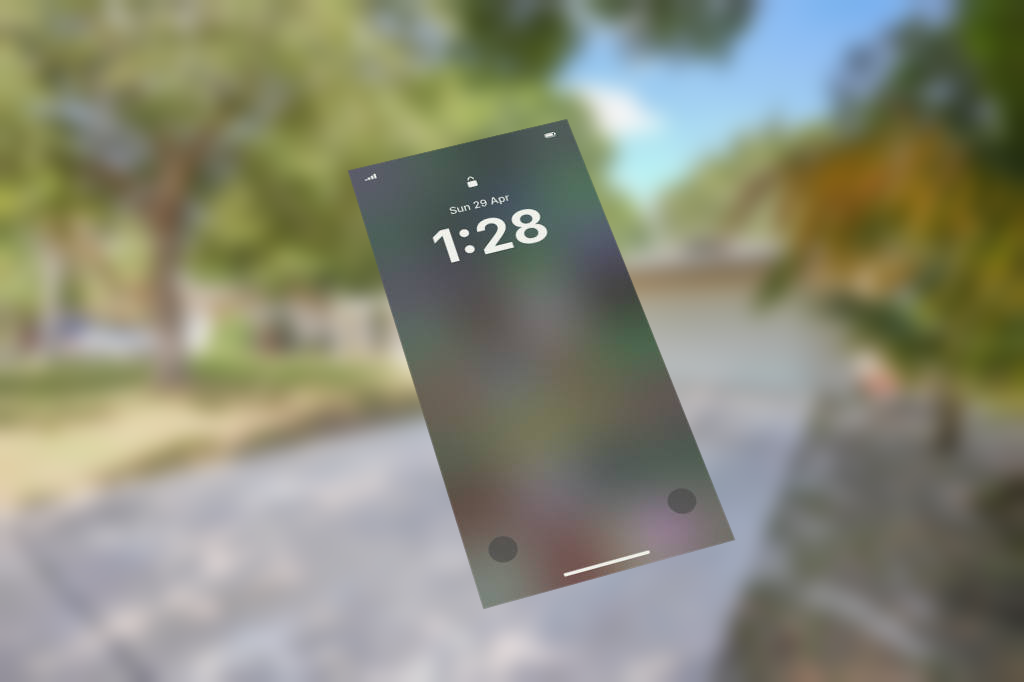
1:28
